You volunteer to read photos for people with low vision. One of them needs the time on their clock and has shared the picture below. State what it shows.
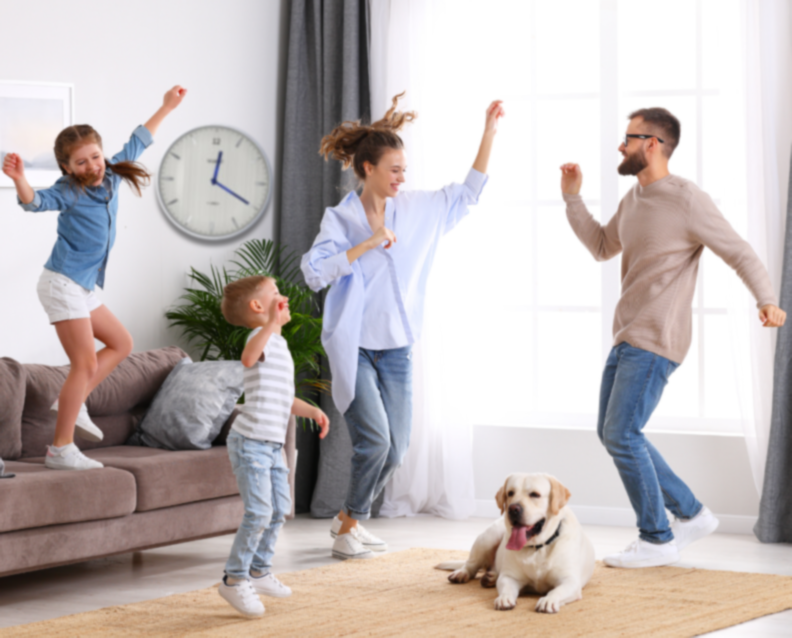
12:20
